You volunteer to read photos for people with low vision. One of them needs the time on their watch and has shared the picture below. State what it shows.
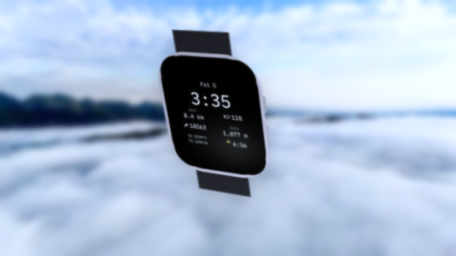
3:35
